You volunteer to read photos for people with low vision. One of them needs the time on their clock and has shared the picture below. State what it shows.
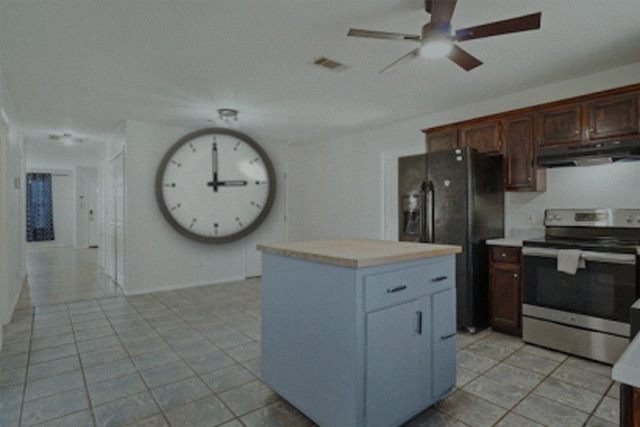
3:00
